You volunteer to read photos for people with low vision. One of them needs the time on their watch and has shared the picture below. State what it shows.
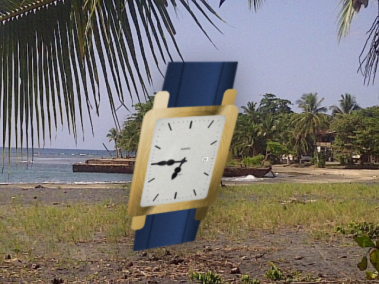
6:45
